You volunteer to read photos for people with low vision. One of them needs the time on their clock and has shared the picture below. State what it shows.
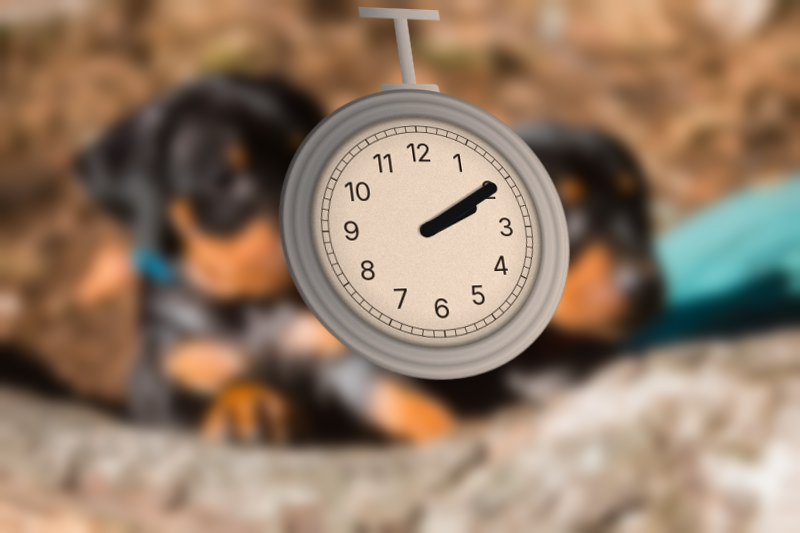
2:10
